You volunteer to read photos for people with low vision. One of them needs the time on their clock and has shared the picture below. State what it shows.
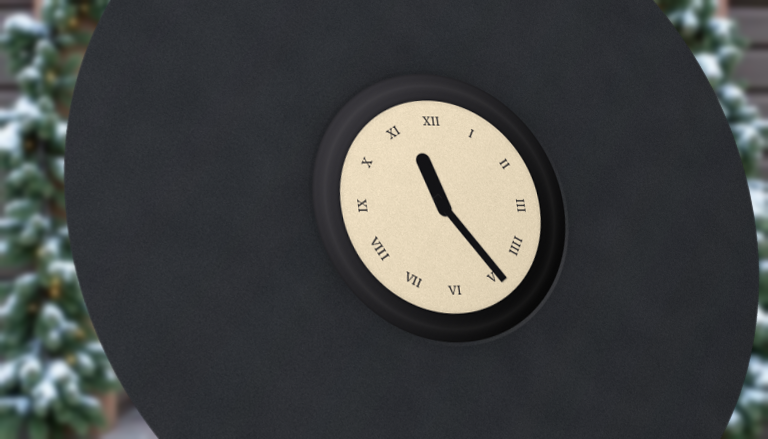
11:24
